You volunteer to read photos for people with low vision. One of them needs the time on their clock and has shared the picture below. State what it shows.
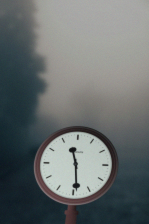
11:29
